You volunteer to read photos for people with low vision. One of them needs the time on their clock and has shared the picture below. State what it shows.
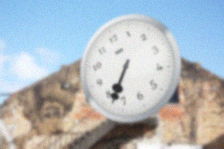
7:38
